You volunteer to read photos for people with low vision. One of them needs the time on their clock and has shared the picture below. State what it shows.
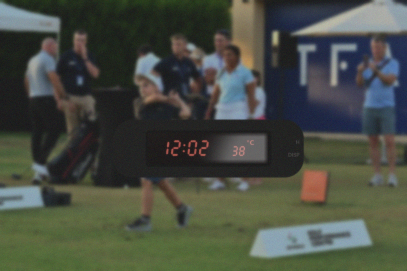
12:02
